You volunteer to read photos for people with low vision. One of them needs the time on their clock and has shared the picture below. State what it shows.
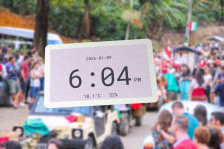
6:04
